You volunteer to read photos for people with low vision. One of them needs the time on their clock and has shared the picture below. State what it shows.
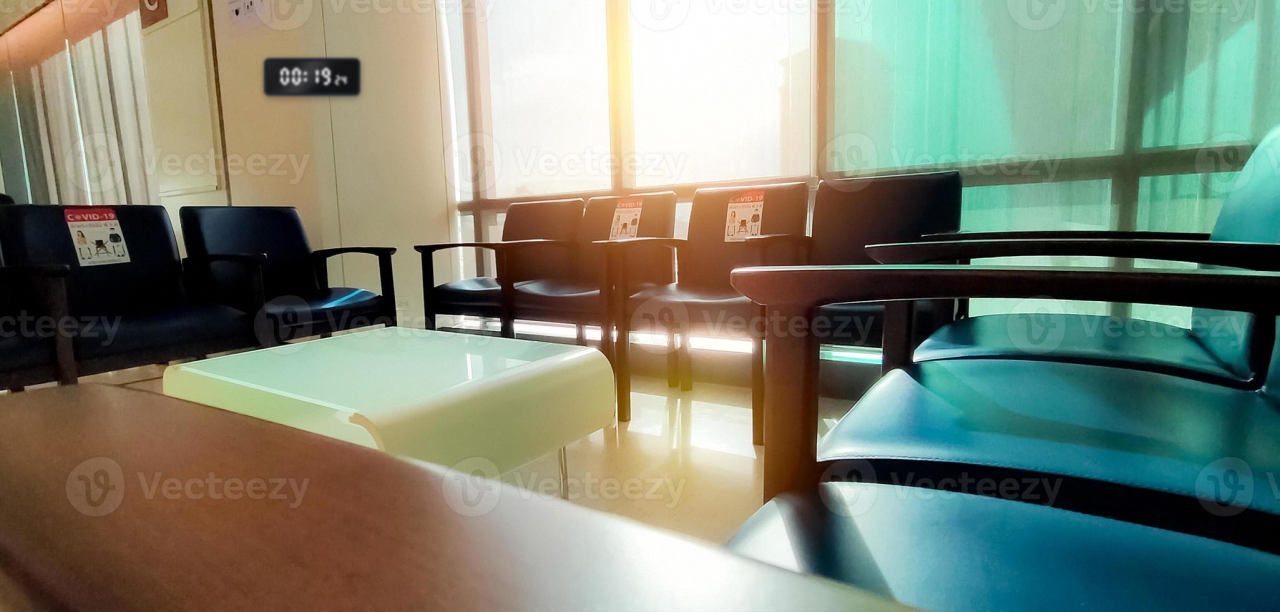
0:19
